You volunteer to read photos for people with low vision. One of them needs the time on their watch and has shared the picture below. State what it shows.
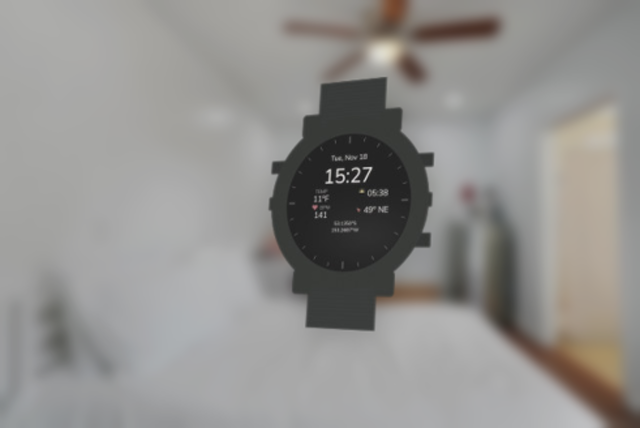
15:27
